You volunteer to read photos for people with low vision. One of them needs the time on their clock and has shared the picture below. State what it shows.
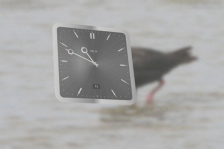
10:49
